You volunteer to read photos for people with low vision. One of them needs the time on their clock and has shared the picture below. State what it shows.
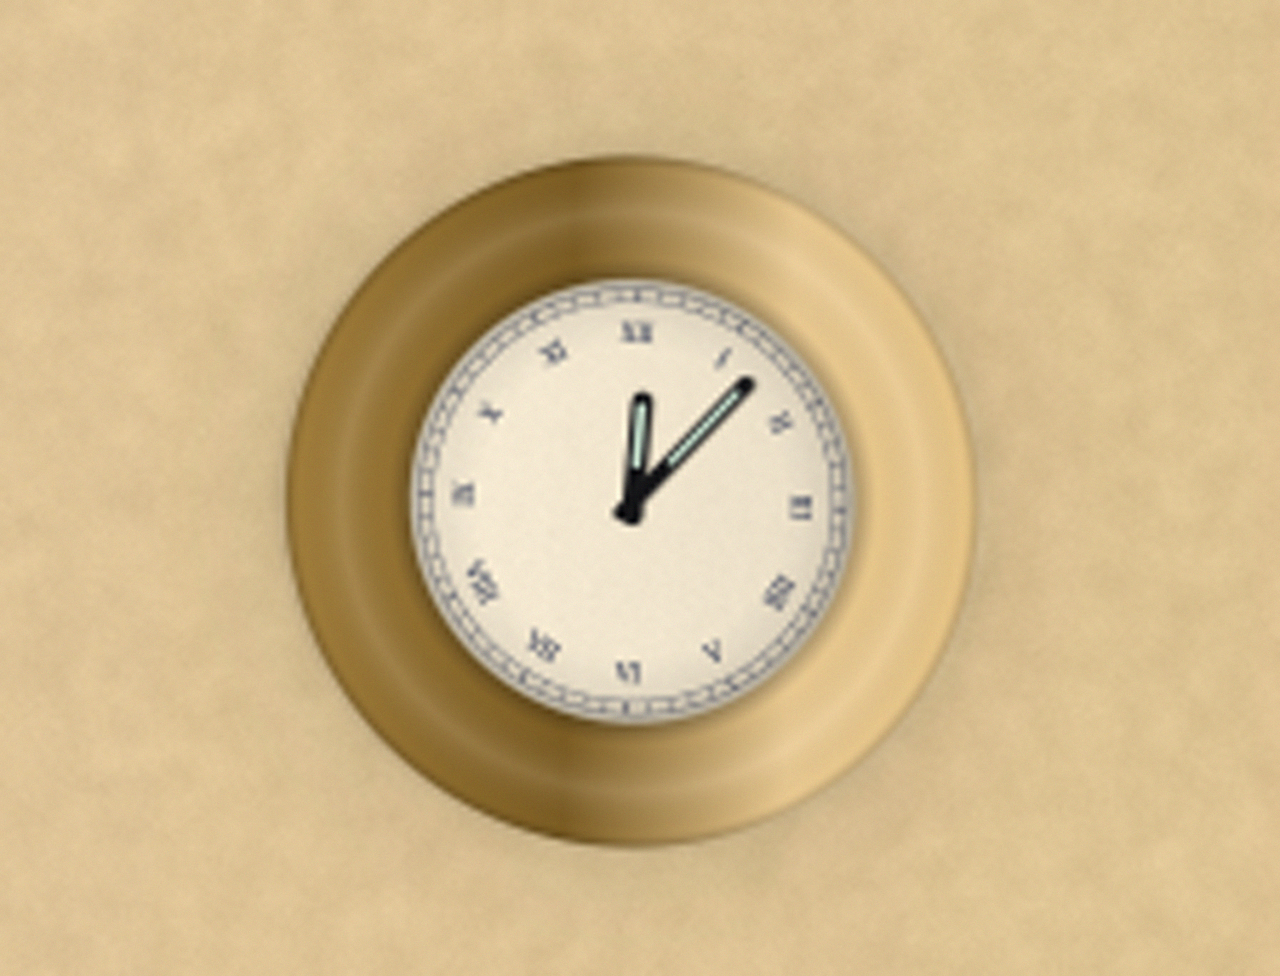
12:07
